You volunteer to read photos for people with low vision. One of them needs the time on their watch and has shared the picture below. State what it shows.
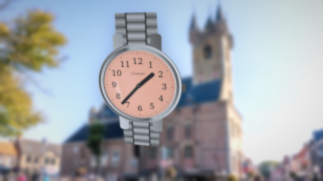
1:37
